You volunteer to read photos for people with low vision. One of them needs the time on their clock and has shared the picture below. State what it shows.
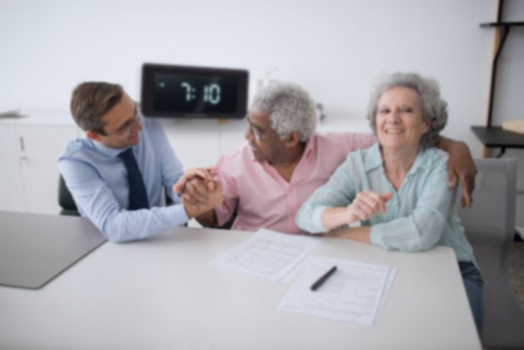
7:10
